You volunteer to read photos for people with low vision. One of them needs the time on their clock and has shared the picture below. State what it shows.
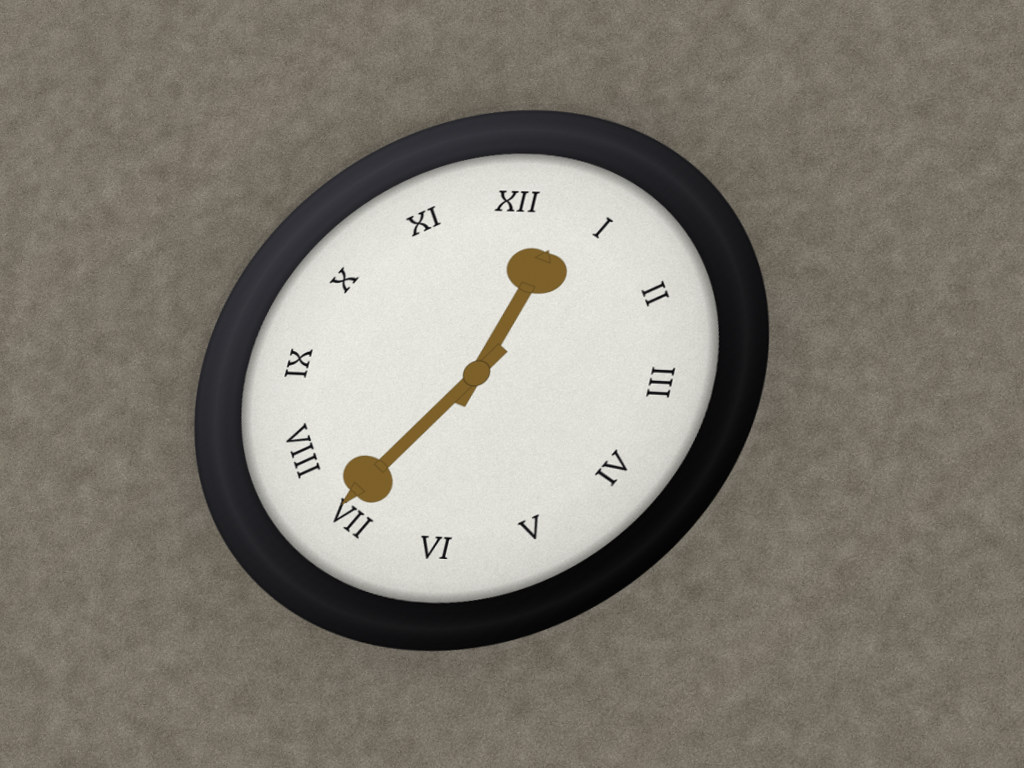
12:36
